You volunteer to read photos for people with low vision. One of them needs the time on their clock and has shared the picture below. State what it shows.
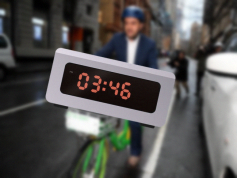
3:46
